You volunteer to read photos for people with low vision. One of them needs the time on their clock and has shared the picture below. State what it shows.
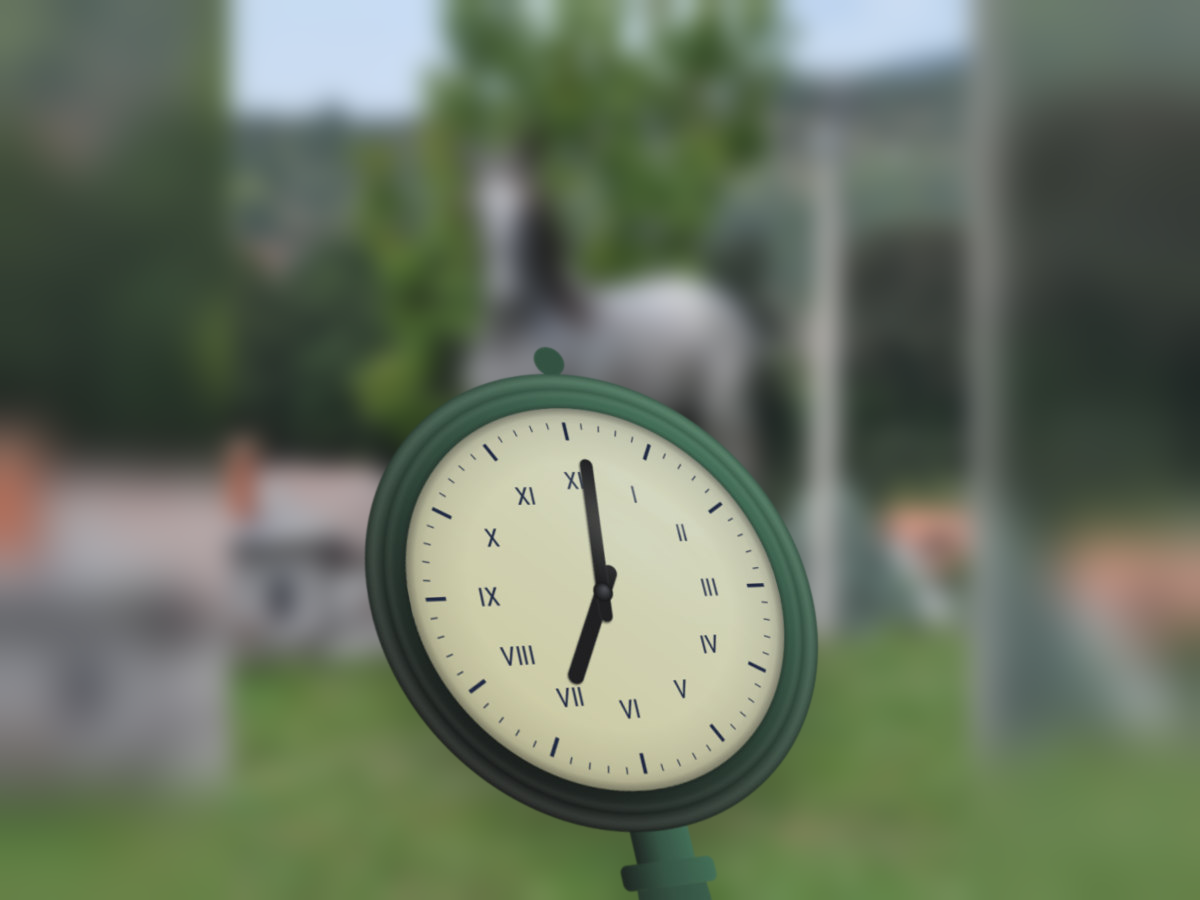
7:01
